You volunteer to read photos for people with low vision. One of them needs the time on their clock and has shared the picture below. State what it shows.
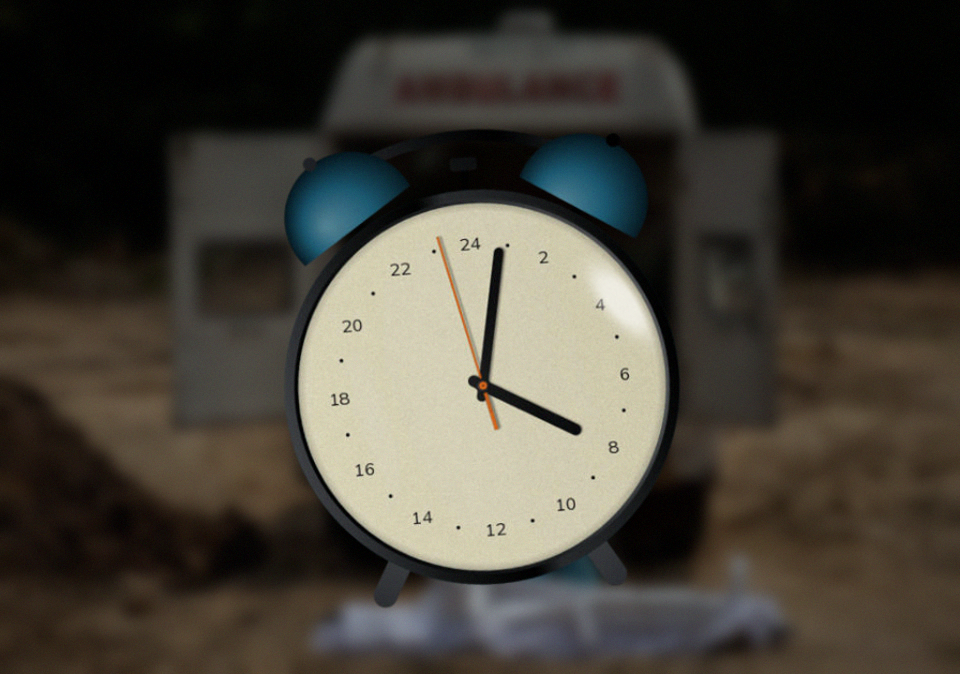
8:01:58
